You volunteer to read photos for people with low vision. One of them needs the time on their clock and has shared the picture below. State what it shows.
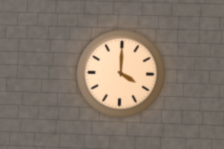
4:00
